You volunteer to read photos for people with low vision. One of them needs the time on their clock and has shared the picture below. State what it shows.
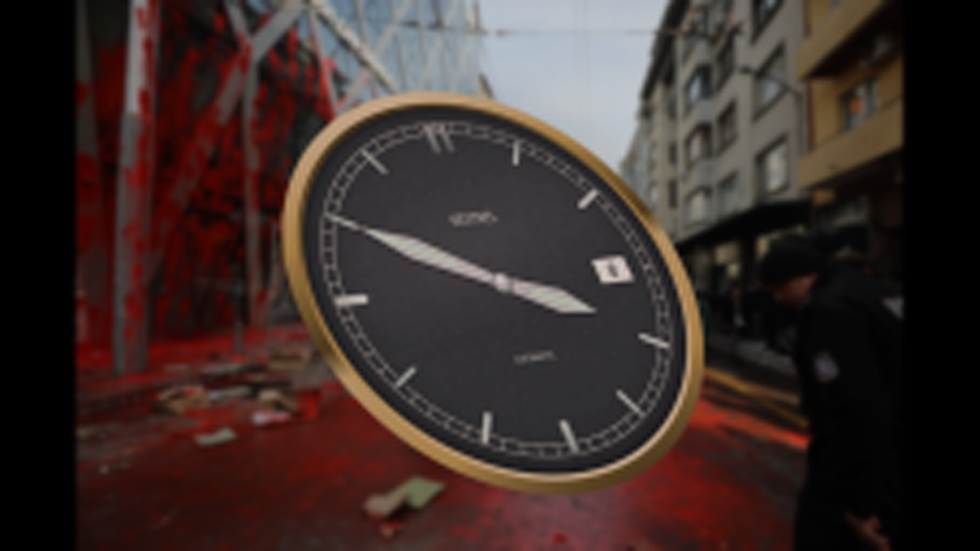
3:50
